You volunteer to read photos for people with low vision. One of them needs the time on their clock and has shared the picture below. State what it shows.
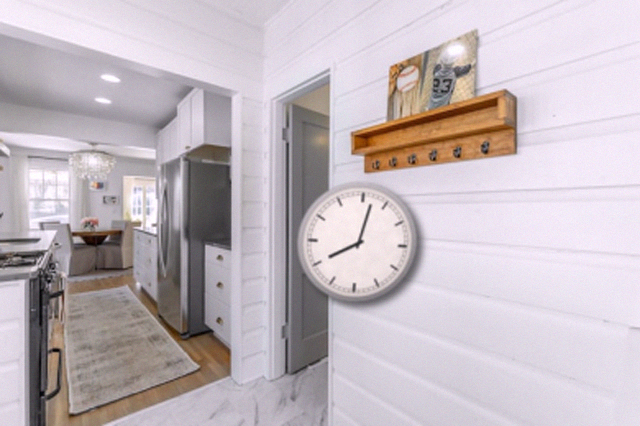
8:02
